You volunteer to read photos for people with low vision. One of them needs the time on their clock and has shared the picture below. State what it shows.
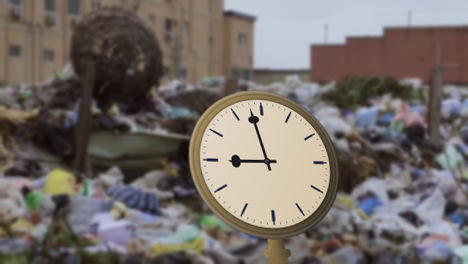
8:58
